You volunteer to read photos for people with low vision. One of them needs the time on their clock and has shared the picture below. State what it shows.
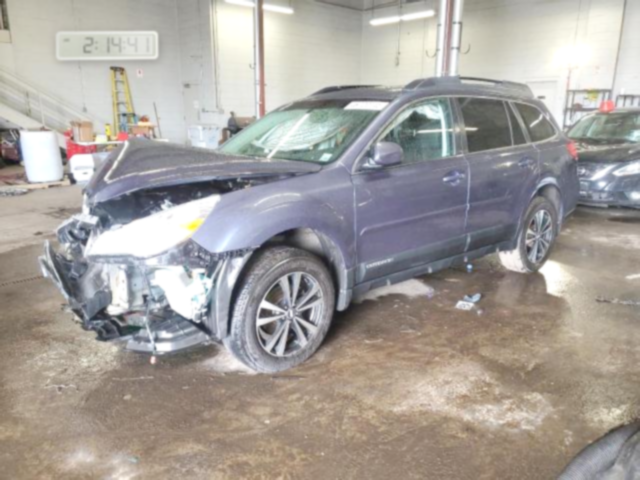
2:14:41
